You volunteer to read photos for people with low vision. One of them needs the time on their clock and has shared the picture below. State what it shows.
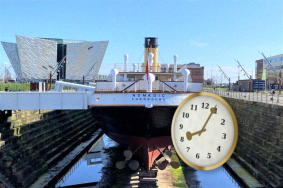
8:04
